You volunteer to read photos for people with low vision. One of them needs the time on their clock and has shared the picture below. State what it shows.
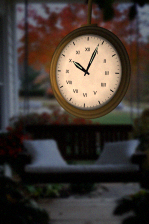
10:04
